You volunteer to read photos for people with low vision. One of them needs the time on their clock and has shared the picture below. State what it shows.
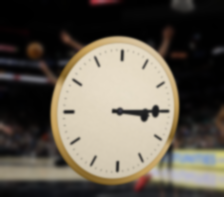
3:15
